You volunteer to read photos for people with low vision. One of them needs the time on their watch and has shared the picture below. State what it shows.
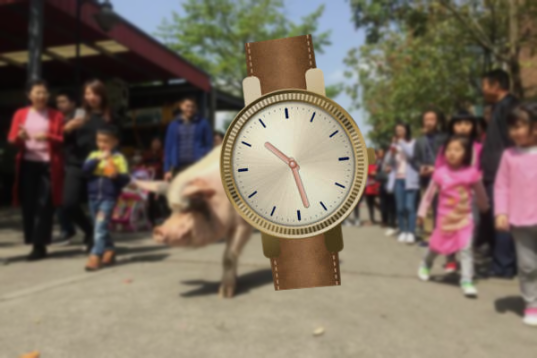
10:28
